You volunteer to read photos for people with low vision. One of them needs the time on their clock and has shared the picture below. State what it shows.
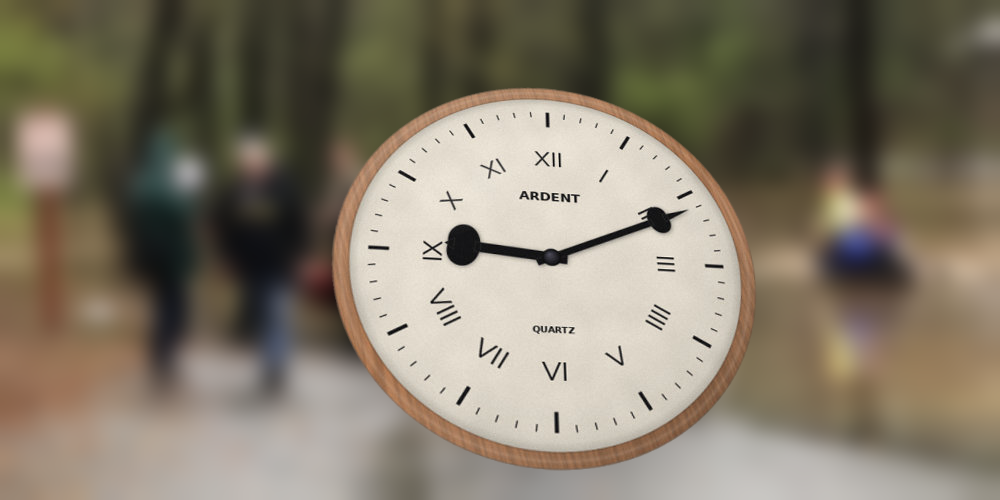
9:11
